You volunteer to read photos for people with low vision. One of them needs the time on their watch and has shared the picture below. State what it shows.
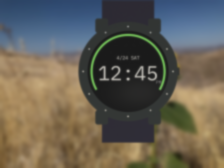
12:45
